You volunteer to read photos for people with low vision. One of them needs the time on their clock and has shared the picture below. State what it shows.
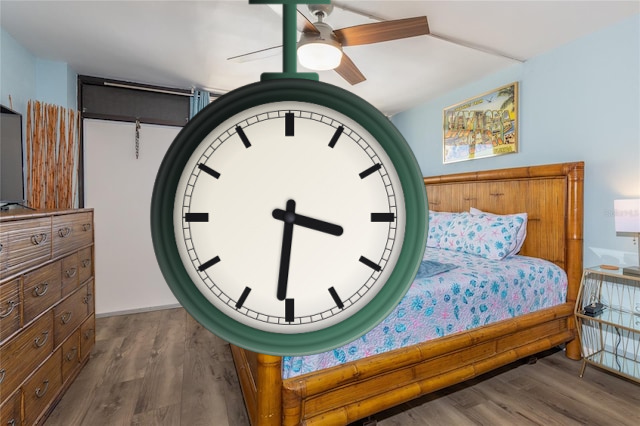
3:31
